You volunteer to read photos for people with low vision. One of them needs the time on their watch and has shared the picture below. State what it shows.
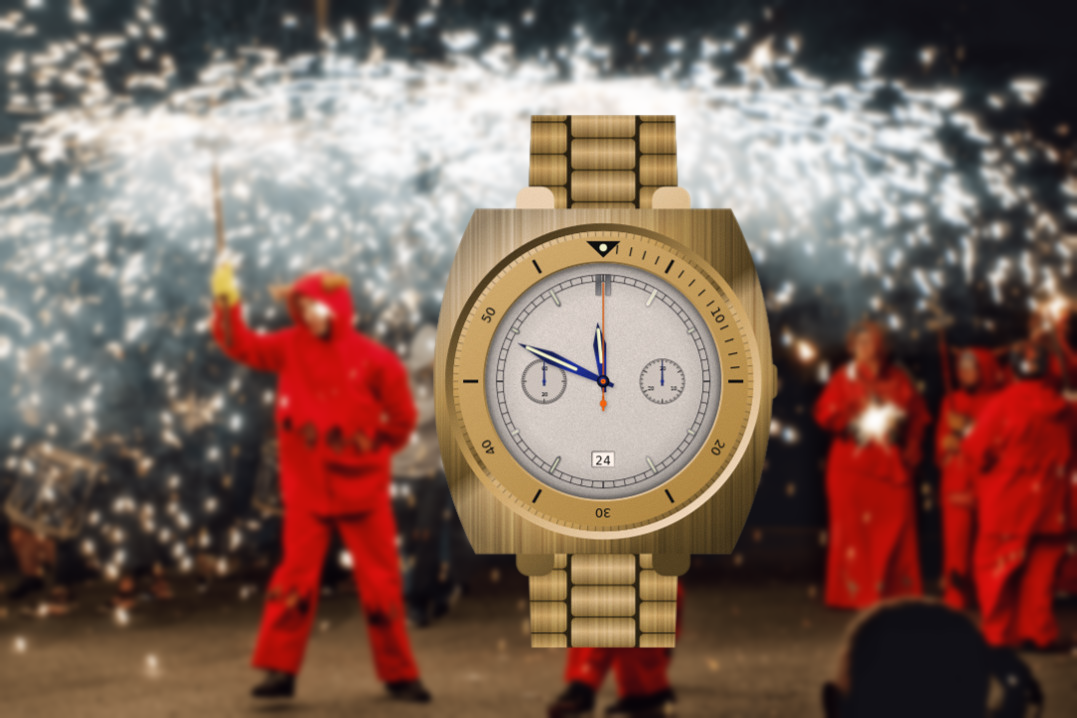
11:49
